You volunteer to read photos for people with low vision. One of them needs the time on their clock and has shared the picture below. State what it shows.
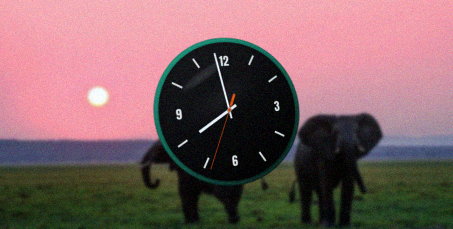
7:58:34
